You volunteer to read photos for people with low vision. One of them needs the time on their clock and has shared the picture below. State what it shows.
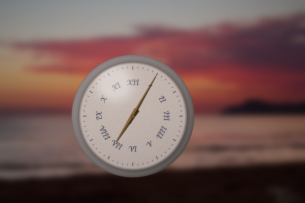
7:05
